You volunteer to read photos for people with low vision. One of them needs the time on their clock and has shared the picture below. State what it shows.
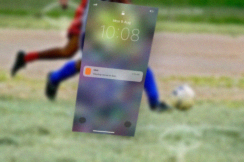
10:08
